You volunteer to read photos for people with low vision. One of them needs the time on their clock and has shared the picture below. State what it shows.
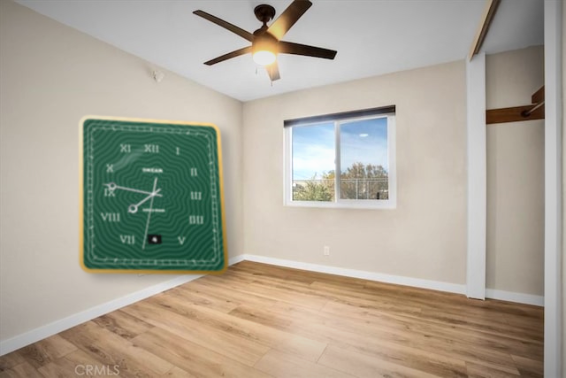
7:46:32
